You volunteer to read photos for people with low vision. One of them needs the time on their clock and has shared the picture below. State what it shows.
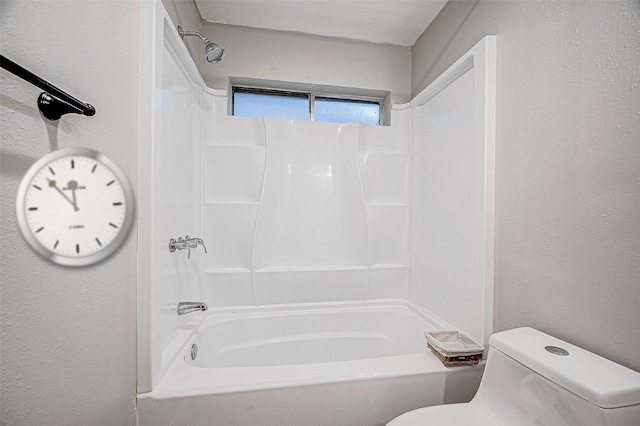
11:53
